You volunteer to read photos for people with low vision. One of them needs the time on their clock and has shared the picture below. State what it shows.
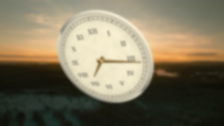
7:16
